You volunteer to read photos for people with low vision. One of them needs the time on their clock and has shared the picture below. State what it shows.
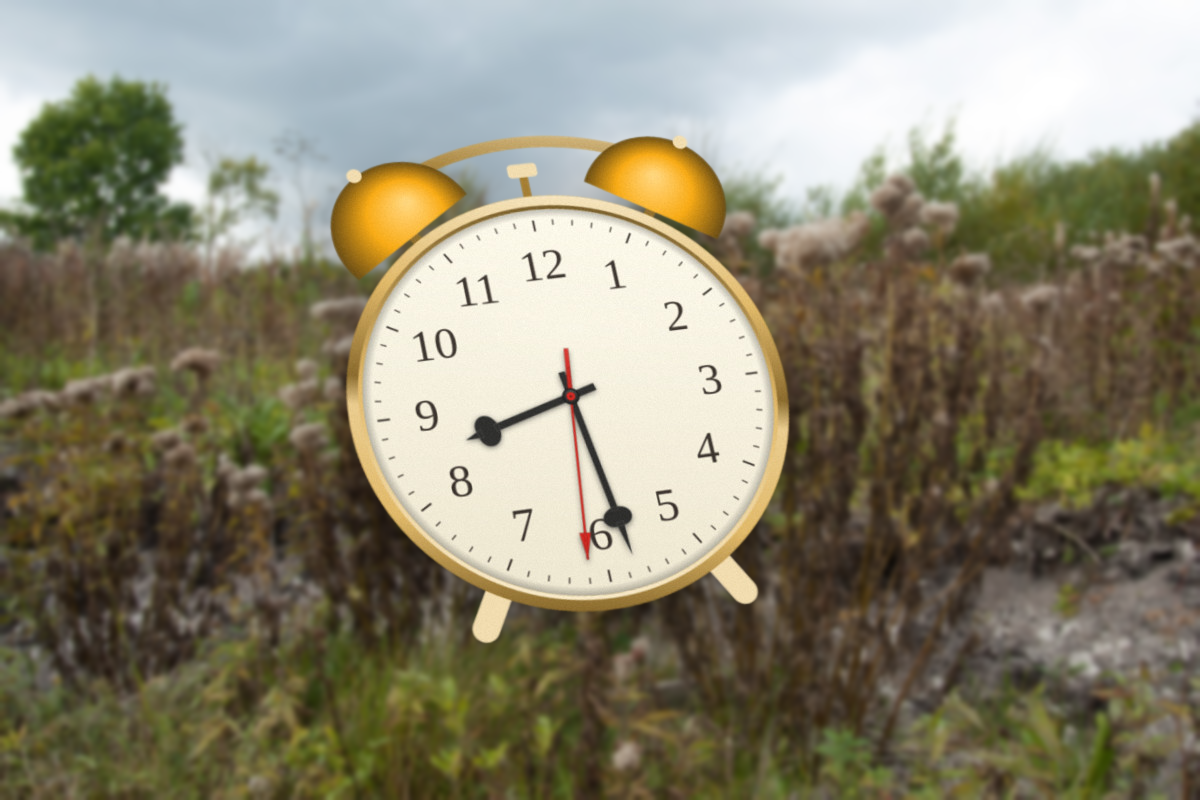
8:28:31
